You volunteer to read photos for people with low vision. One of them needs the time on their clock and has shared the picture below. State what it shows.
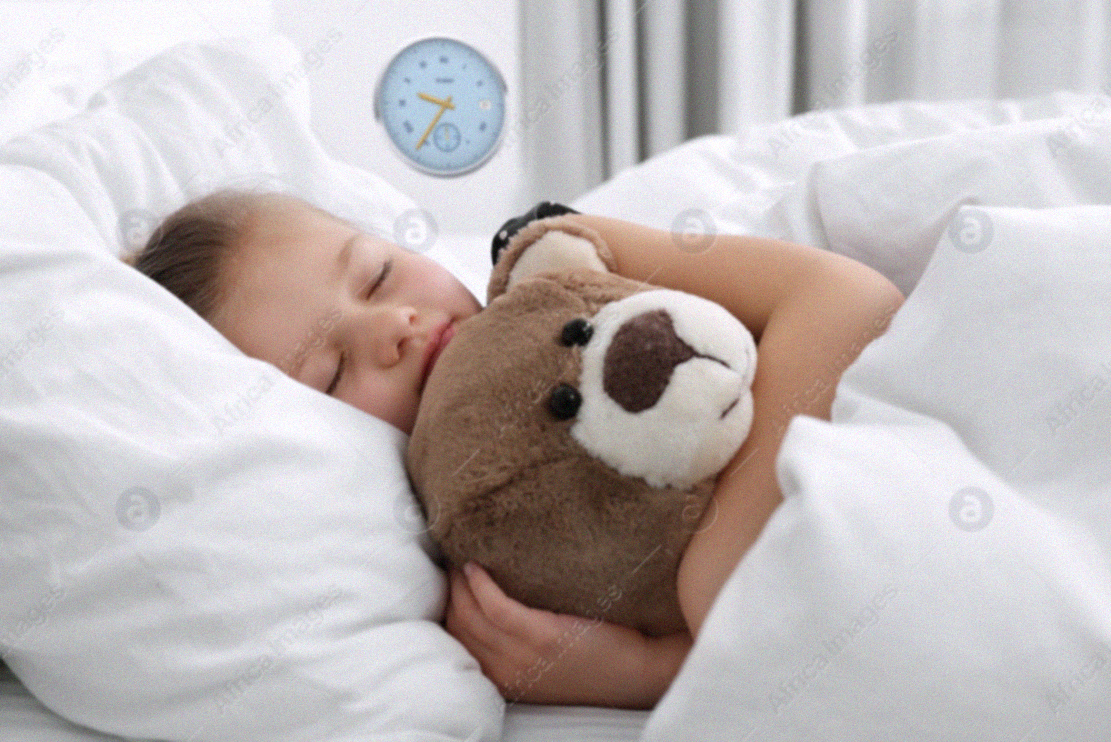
9:36
